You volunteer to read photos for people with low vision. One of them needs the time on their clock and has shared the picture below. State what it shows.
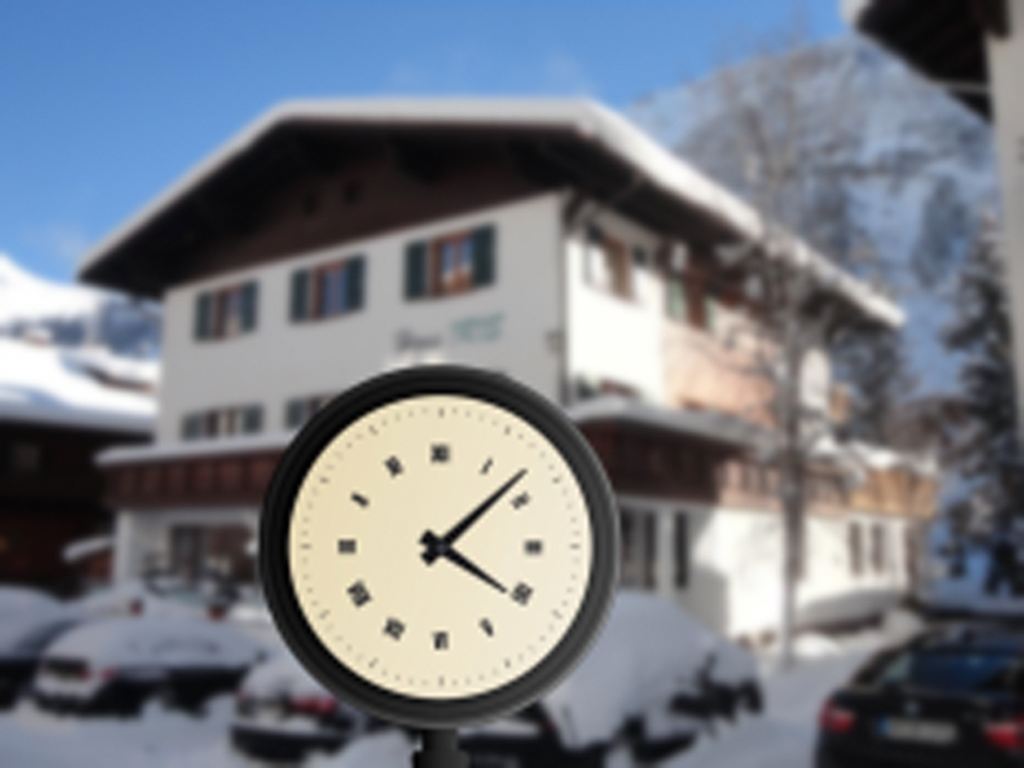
4:08
